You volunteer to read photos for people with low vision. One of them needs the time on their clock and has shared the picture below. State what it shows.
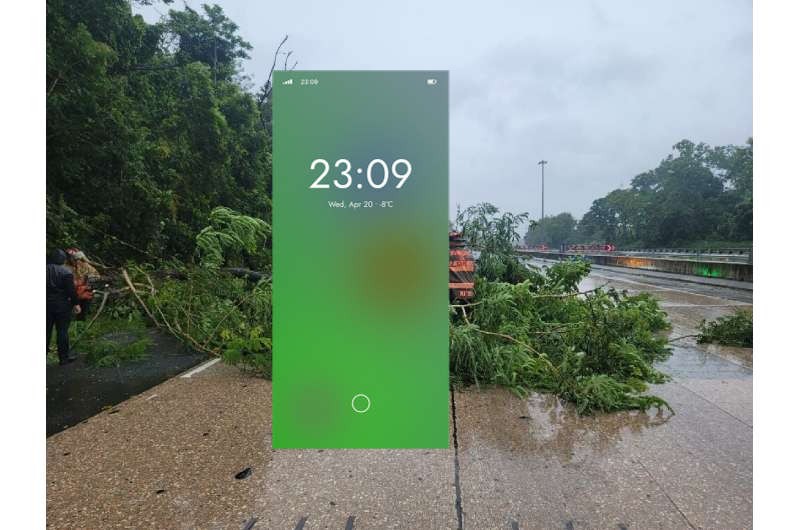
23:09
